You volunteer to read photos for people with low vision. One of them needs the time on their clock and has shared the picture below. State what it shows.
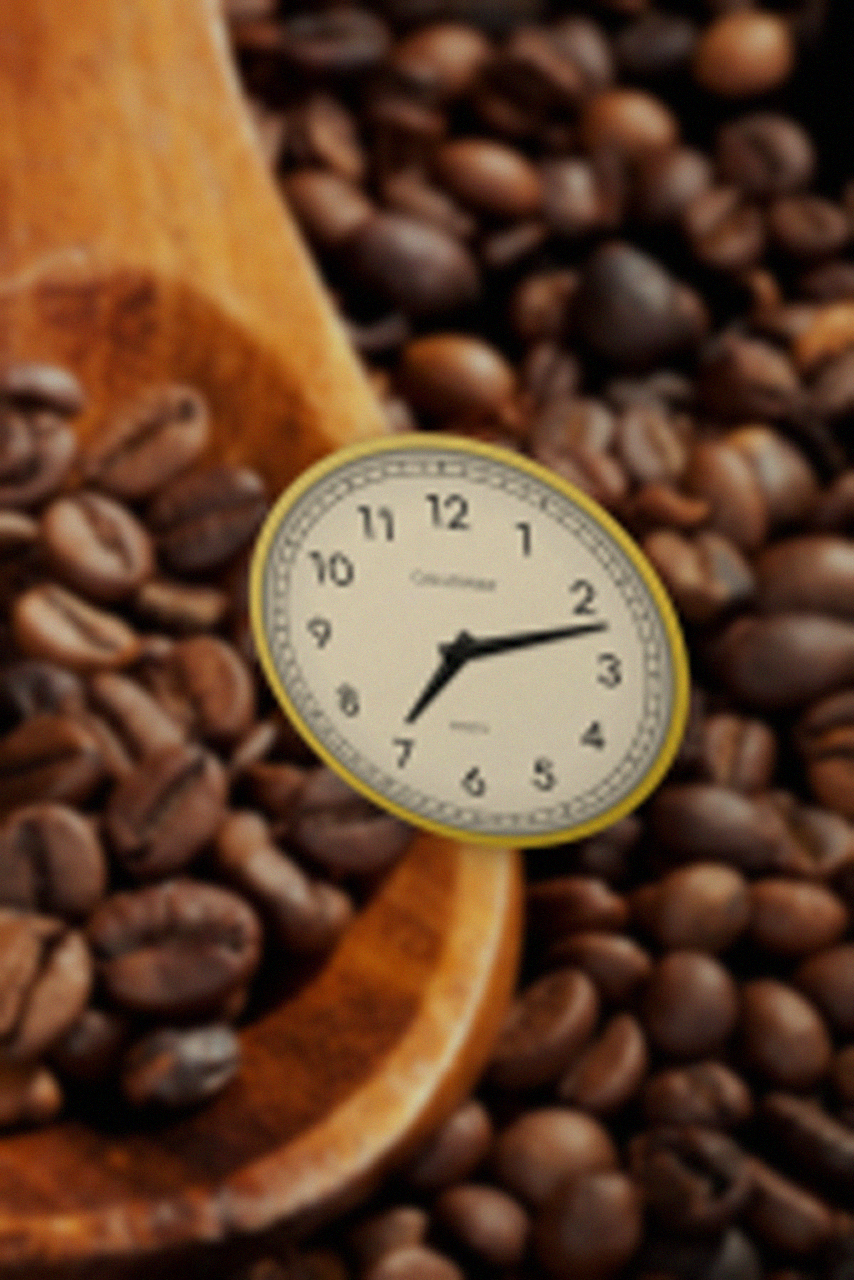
7:12
